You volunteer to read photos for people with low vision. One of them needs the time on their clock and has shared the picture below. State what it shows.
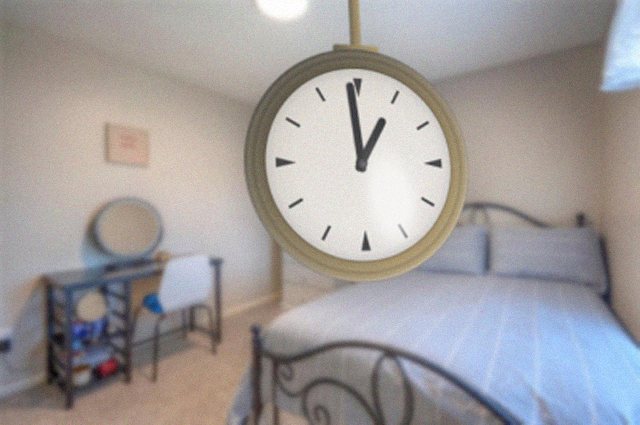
12:59
